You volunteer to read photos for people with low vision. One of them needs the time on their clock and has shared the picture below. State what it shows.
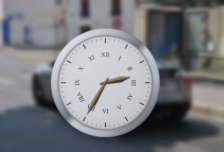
2:35
